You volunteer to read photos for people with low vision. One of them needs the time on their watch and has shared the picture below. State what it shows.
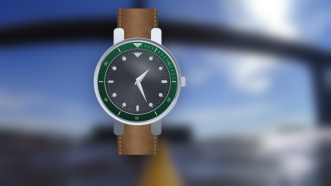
1:26
